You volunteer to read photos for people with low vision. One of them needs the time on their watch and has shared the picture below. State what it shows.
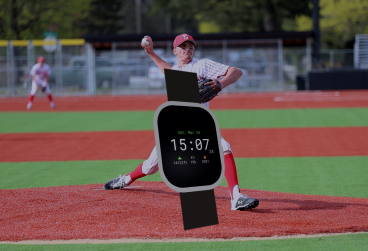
15:07
